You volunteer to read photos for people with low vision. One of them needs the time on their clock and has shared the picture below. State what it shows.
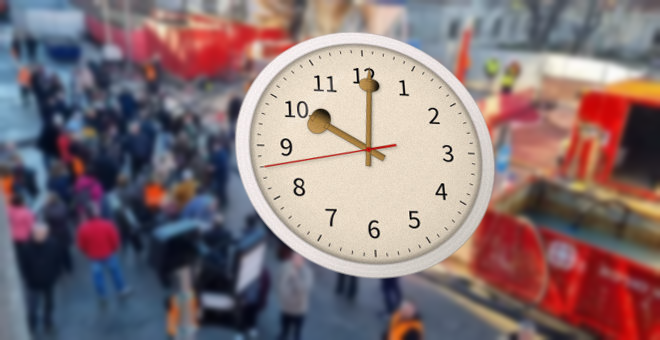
10:00:43
